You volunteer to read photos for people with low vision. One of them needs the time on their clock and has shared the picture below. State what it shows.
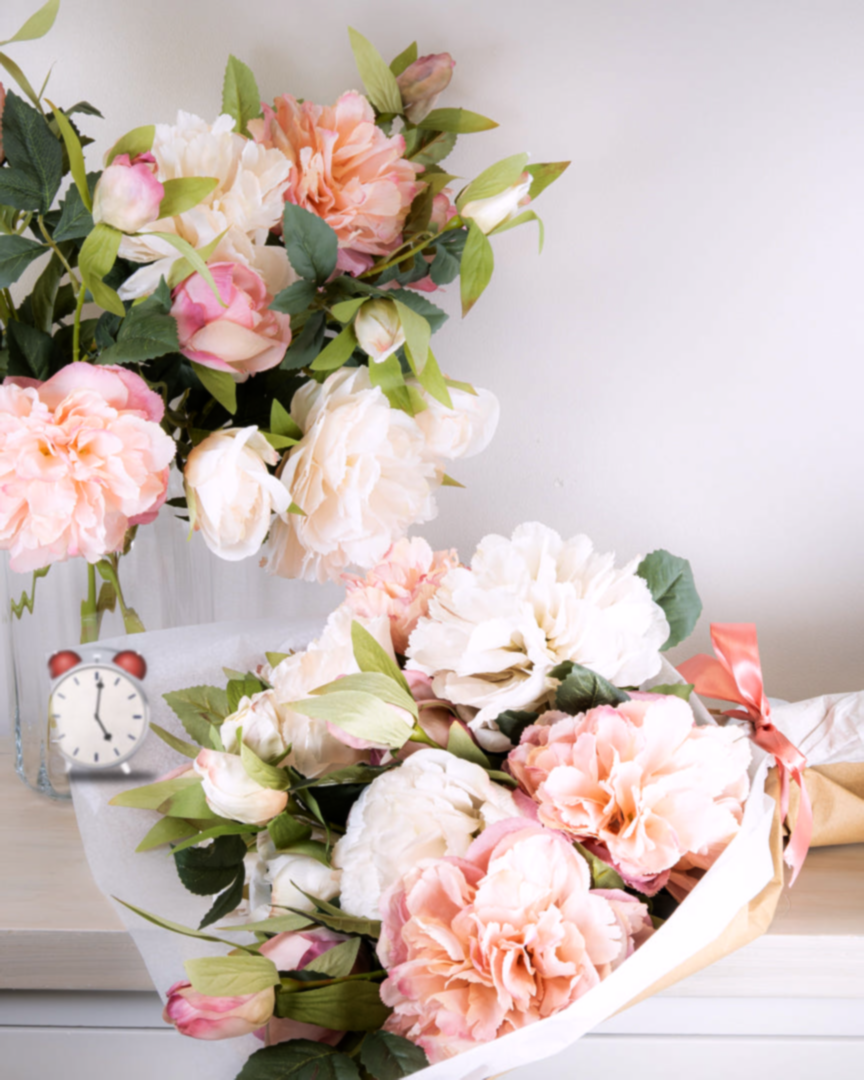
5:01
